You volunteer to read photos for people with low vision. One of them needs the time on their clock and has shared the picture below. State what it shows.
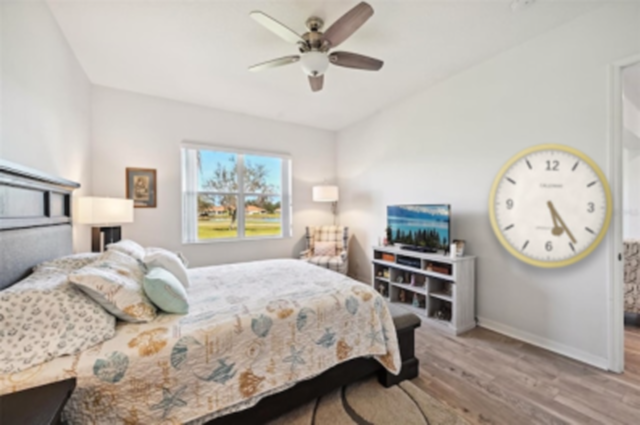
5:24
